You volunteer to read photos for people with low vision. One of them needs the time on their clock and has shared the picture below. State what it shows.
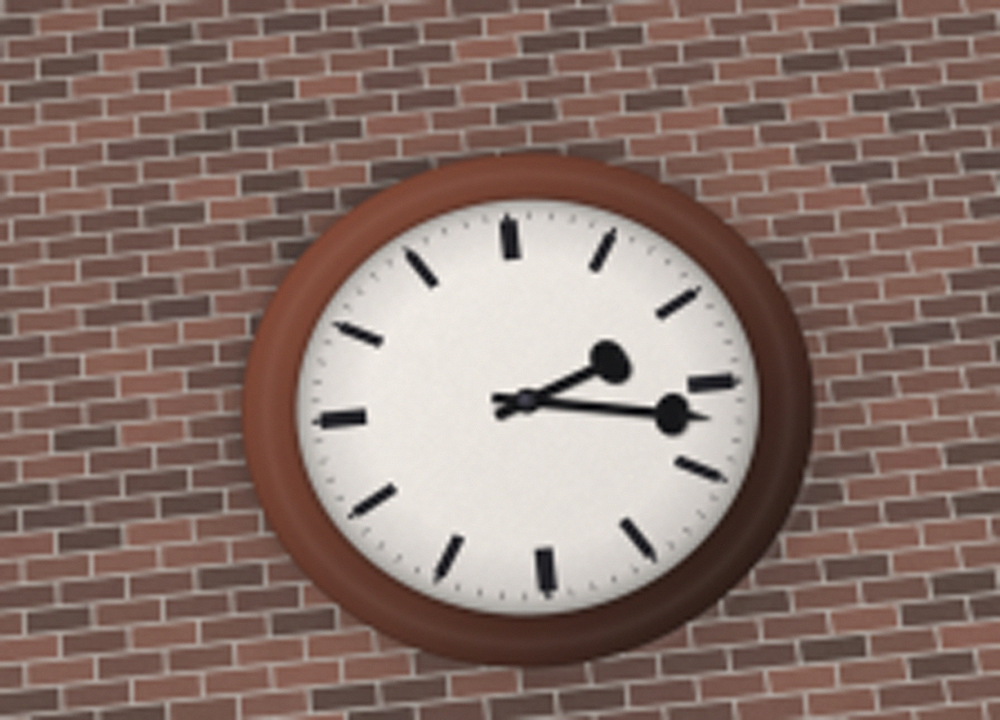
2:17
